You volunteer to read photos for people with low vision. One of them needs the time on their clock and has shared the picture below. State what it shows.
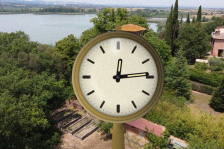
12:14
